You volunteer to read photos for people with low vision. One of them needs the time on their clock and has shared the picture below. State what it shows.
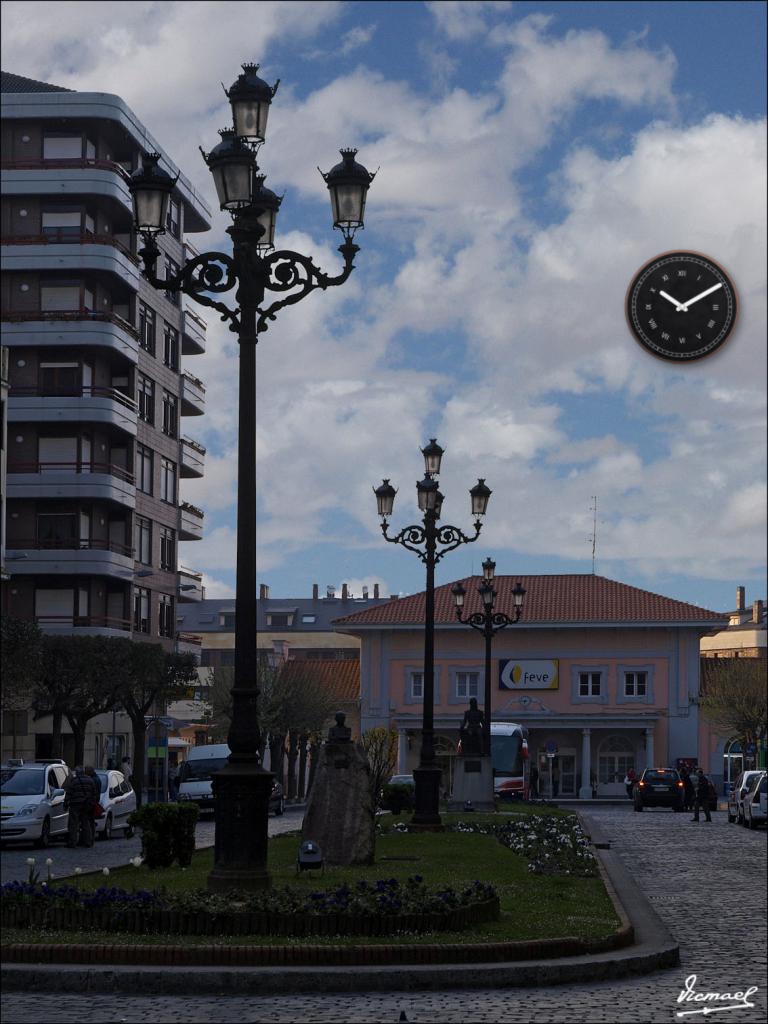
10:10
